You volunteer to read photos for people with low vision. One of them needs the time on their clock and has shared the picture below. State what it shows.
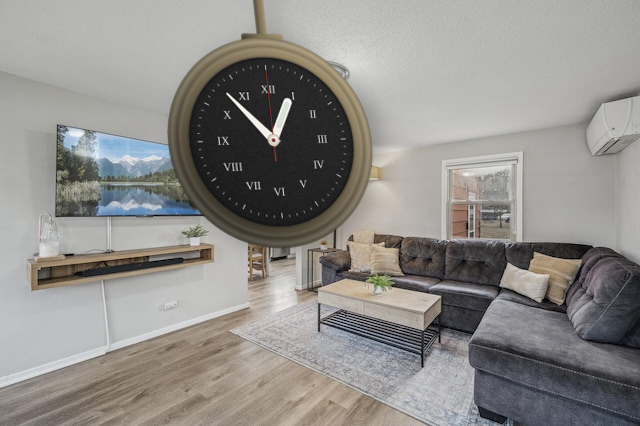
12:53:00
